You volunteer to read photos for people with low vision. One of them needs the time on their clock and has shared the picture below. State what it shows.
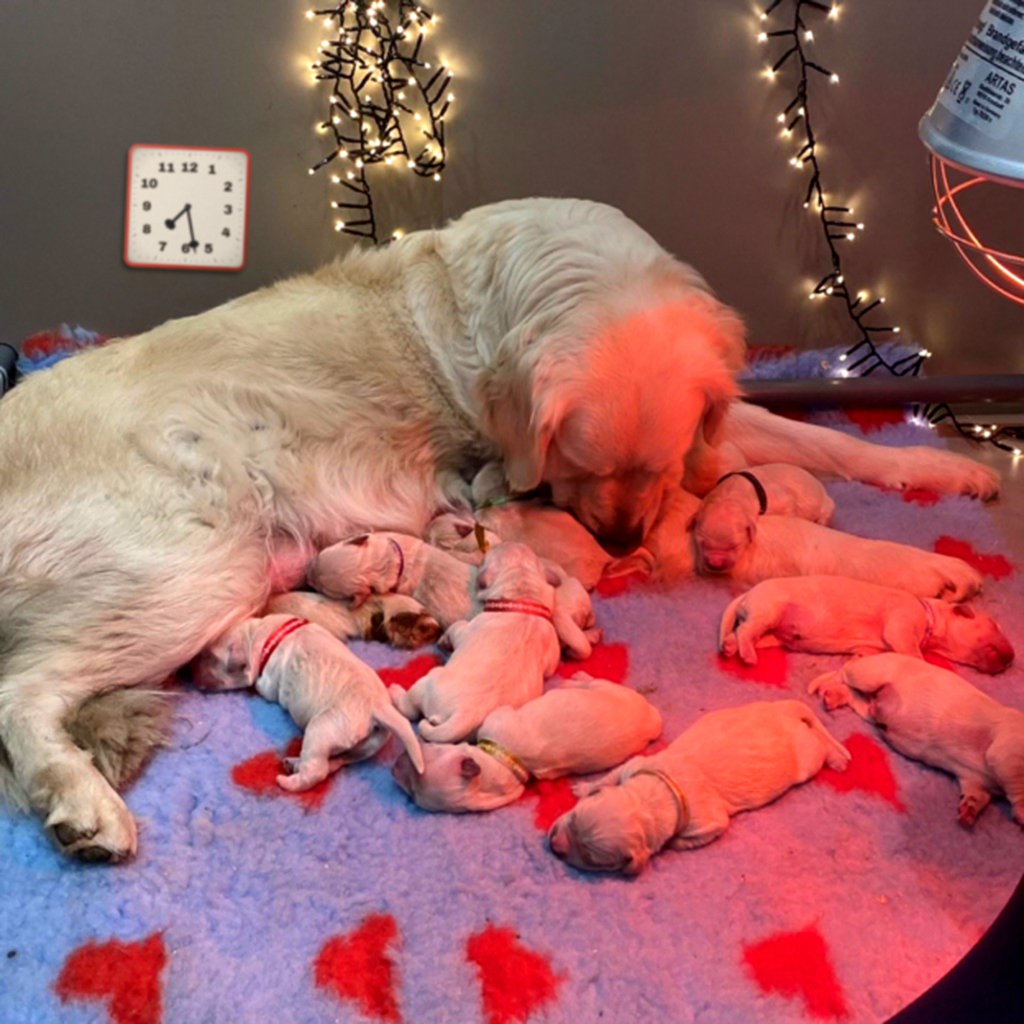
7:28
